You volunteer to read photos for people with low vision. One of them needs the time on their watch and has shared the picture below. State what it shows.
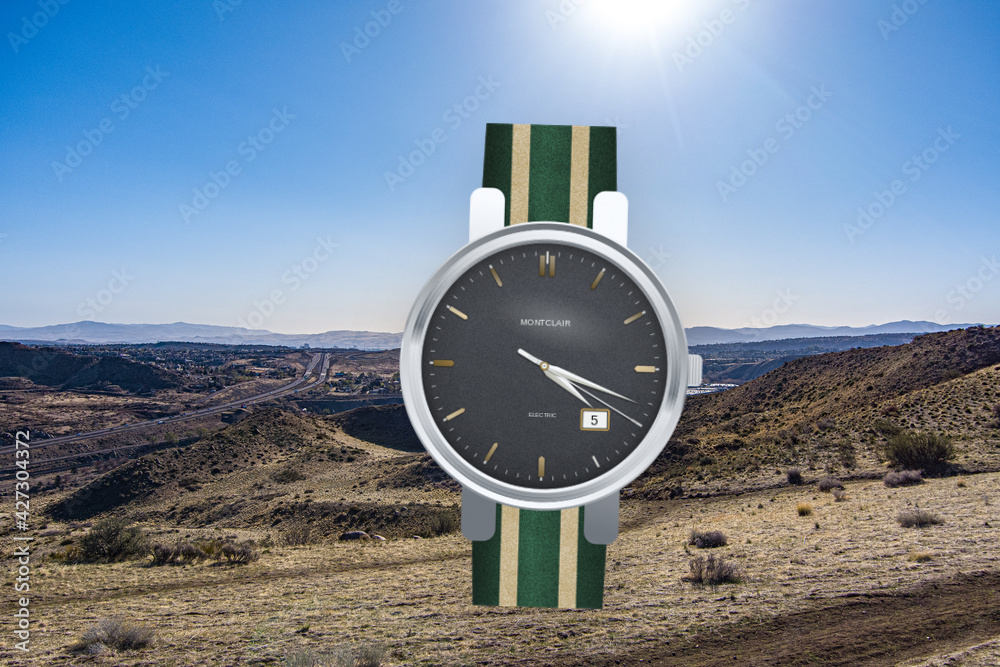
4:18:20
